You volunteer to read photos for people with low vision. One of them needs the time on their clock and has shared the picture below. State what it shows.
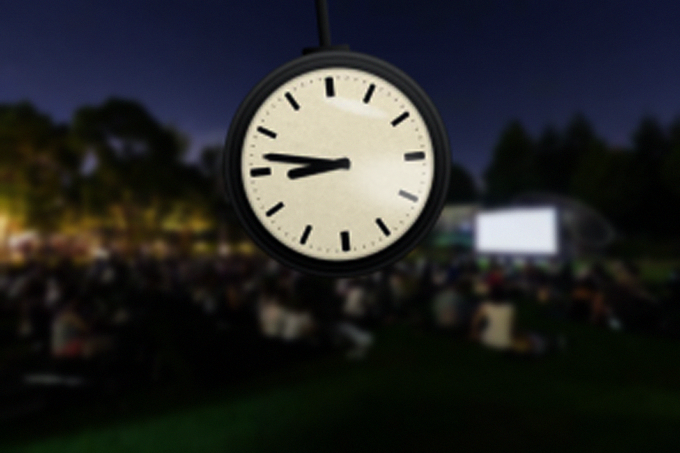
8:47
